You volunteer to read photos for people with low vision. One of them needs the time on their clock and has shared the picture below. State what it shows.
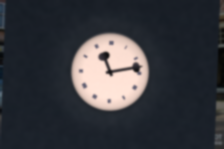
11:13
